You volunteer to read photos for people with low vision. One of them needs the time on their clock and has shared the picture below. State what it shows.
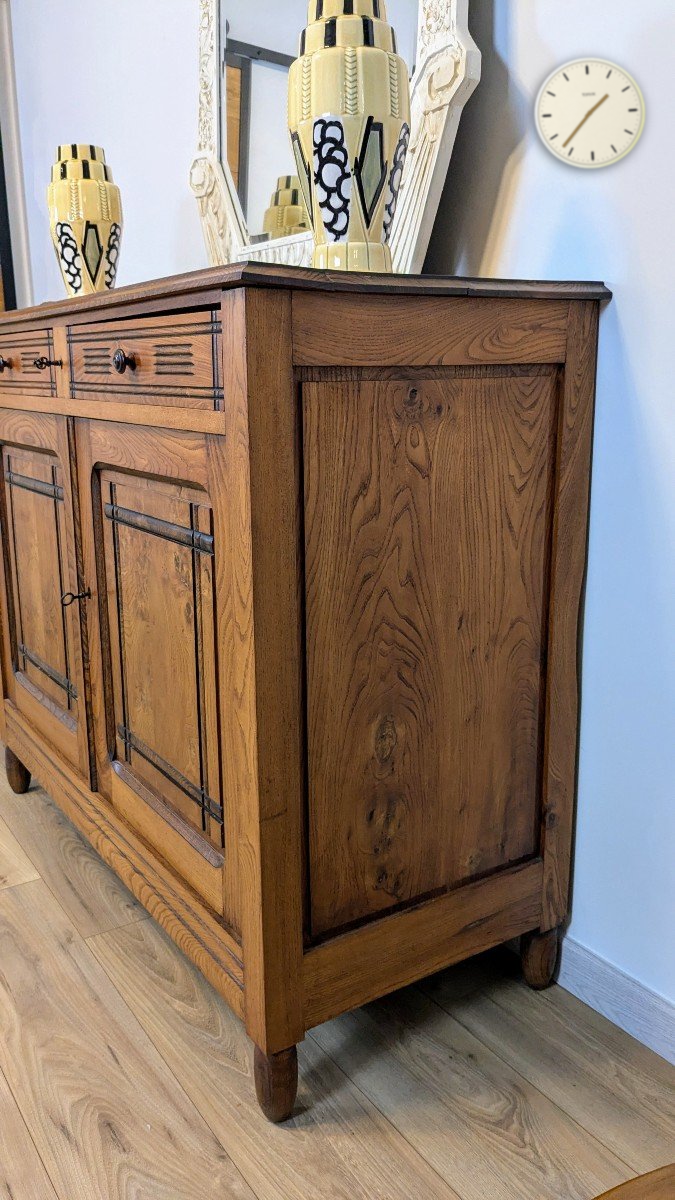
1:37
